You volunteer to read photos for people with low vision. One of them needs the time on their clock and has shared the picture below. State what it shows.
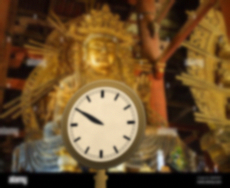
9:50
